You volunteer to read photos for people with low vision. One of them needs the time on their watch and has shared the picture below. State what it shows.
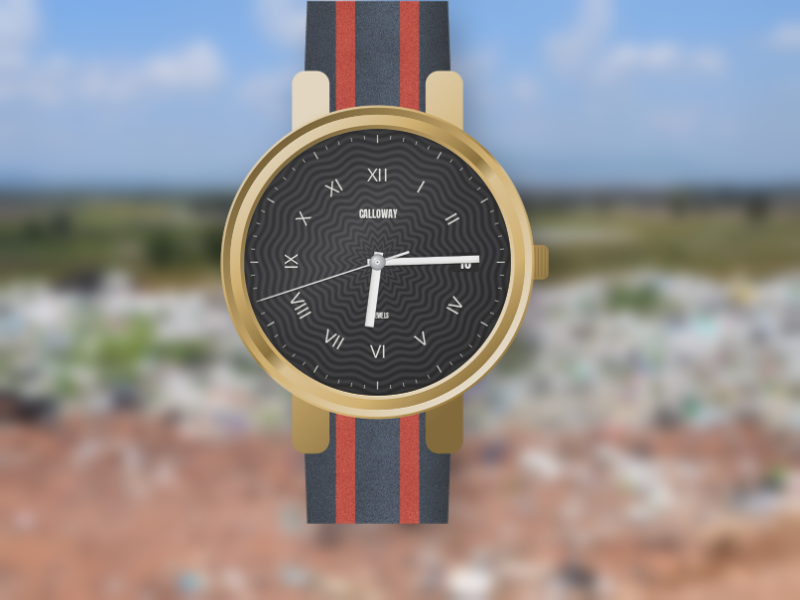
6:14:42
